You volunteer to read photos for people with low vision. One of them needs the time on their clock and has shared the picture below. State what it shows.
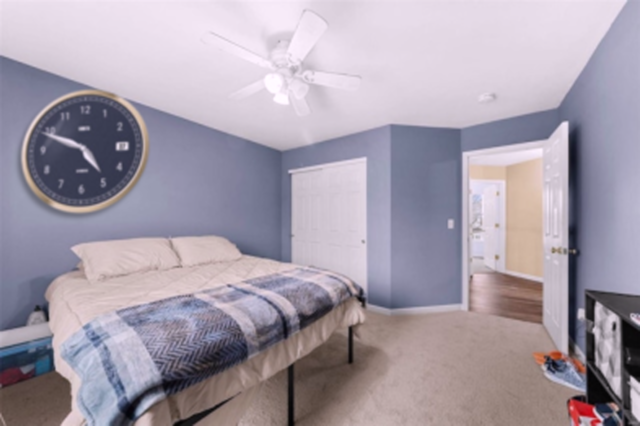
4:49
